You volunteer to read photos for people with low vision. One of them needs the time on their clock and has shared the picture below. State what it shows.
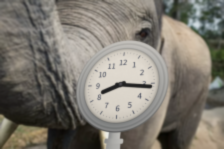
8:16
